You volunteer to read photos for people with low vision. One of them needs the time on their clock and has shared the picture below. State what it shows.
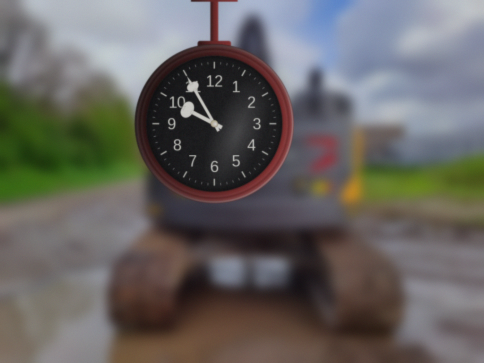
9:55
